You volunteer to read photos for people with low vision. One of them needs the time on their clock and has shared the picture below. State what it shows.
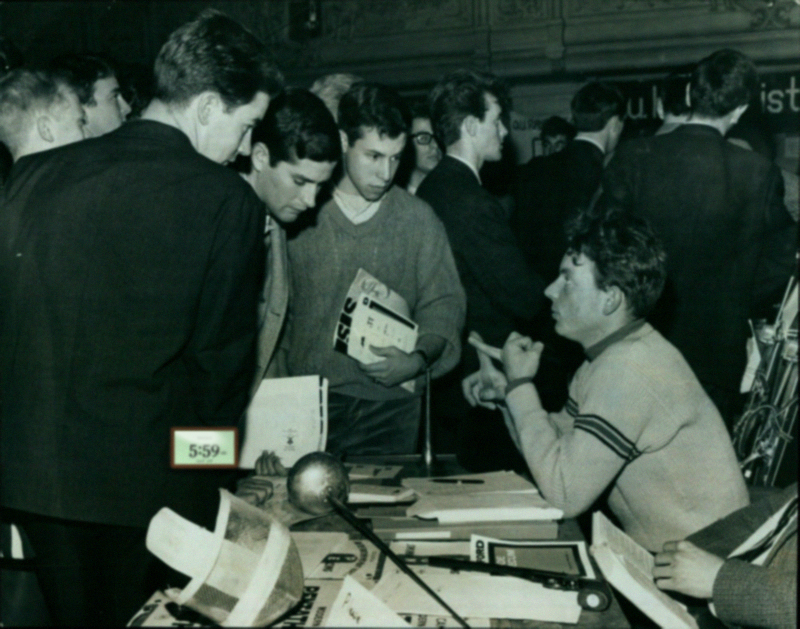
5:59
